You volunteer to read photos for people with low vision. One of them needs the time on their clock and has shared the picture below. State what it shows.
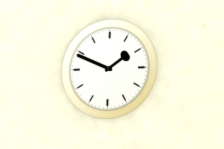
1:49
